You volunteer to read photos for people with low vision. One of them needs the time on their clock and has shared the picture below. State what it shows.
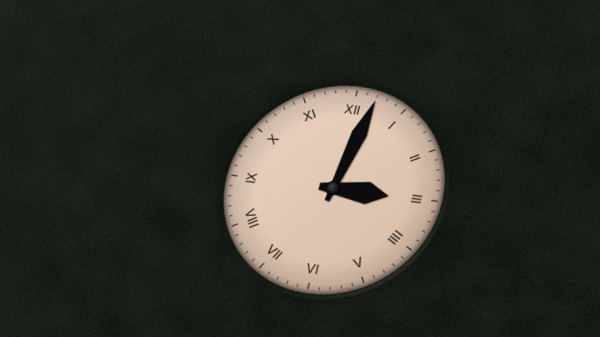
3:02
